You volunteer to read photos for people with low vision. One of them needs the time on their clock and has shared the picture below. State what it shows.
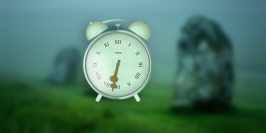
6:32
